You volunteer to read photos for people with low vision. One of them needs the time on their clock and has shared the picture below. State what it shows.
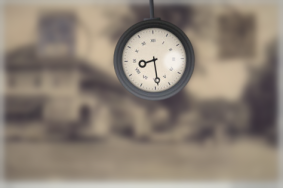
8:29
